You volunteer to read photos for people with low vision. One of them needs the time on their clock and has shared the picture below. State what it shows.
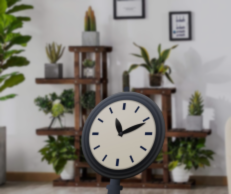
11:11
